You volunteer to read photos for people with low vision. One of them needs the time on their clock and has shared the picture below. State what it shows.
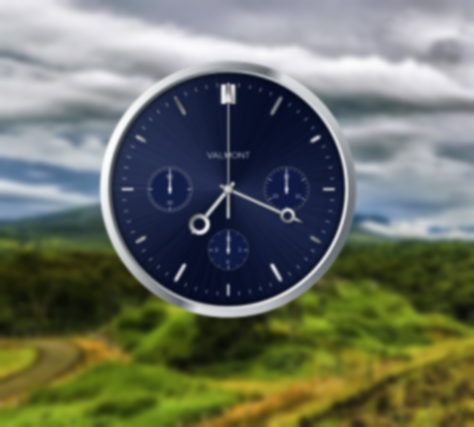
7:19
